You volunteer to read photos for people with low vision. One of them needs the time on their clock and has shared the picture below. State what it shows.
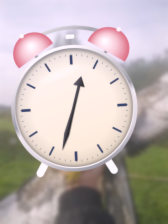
12:33
